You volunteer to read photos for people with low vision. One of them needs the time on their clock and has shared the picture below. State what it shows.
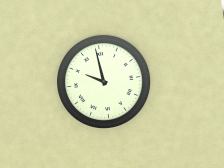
9:59
